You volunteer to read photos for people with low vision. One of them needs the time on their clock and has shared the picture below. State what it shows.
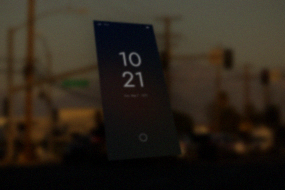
10:21
